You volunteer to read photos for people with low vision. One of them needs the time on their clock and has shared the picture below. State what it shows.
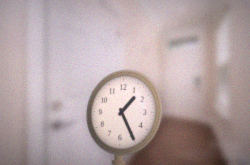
1:25
